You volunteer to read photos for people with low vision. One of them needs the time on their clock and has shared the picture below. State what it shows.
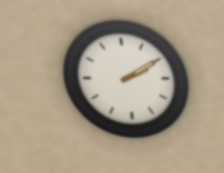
2:10
